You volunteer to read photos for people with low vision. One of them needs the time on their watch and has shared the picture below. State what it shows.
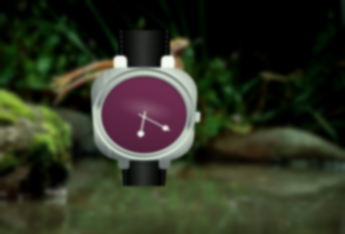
6:20
